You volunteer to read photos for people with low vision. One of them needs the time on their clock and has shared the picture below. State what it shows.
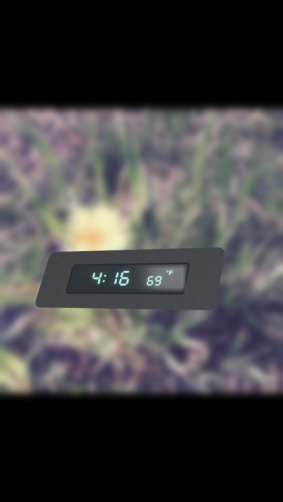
4:16
